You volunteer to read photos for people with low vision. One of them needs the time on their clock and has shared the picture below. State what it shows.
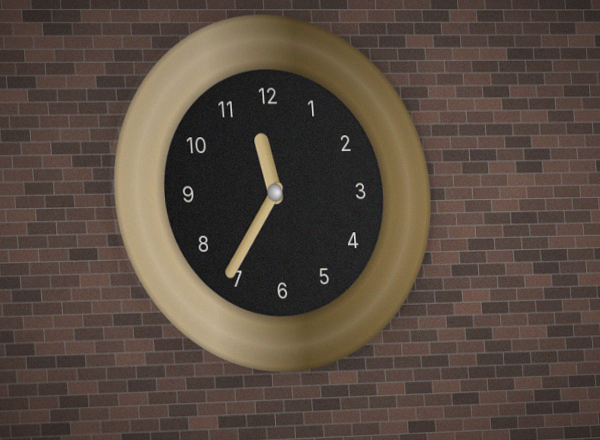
11:36
